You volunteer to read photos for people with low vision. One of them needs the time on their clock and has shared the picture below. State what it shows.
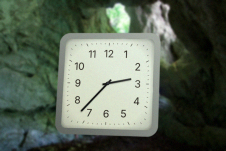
2:37
